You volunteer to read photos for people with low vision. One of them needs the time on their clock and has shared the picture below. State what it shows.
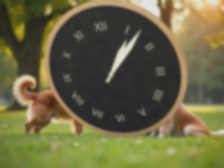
1:07
